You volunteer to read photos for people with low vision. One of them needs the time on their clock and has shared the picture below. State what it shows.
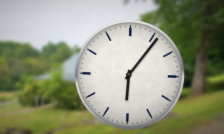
6:06
